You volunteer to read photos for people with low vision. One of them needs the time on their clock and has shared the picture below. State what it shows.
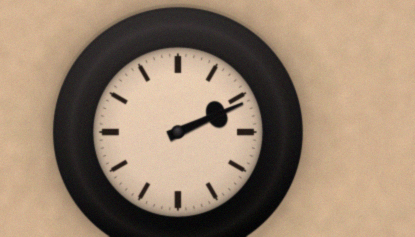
2:11
